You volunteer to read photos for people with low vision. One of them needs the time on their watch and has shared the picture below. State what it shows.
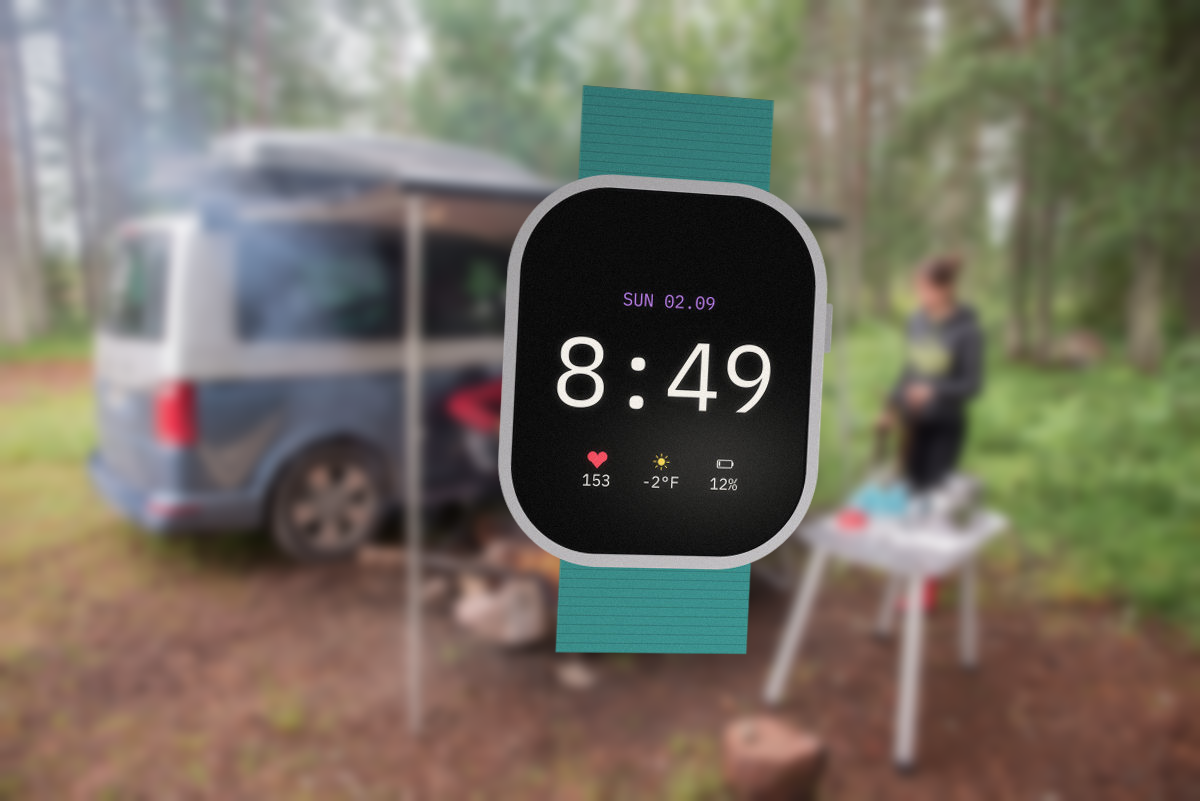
8:49
